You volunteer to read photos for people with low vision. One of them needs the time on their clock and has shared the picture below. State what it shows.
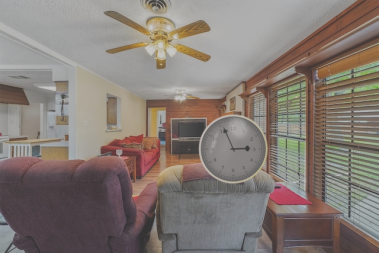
2:56
